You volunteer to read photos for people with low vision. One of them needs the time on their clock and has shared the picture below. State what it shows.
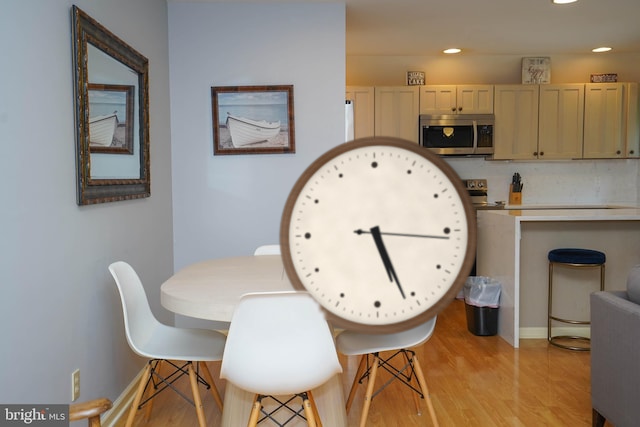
5:26:16
